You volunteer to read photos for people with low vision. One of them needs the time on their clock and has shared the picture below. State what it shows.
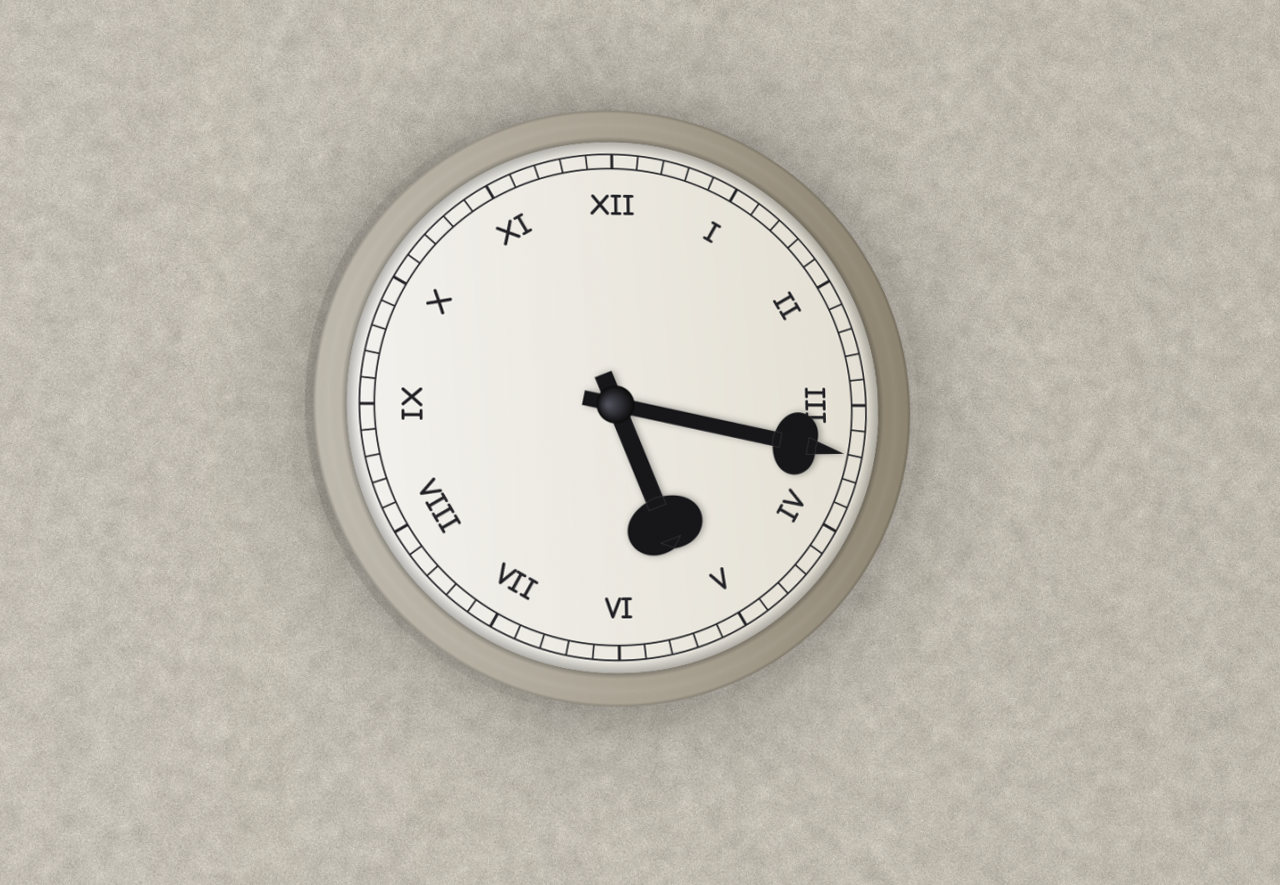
5:17
